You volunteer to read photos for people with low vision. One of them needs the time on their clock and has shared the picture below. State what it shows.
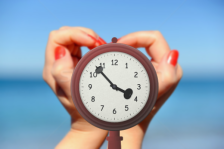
3:53
